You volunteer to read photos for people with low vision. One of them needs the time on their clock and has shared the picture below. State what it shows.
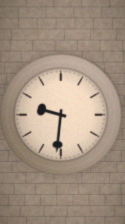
9:31
